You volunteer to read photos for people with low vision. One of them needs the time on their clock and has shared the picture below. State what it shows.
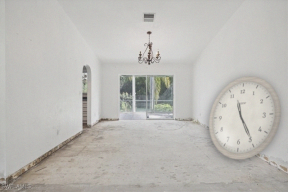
11:25
